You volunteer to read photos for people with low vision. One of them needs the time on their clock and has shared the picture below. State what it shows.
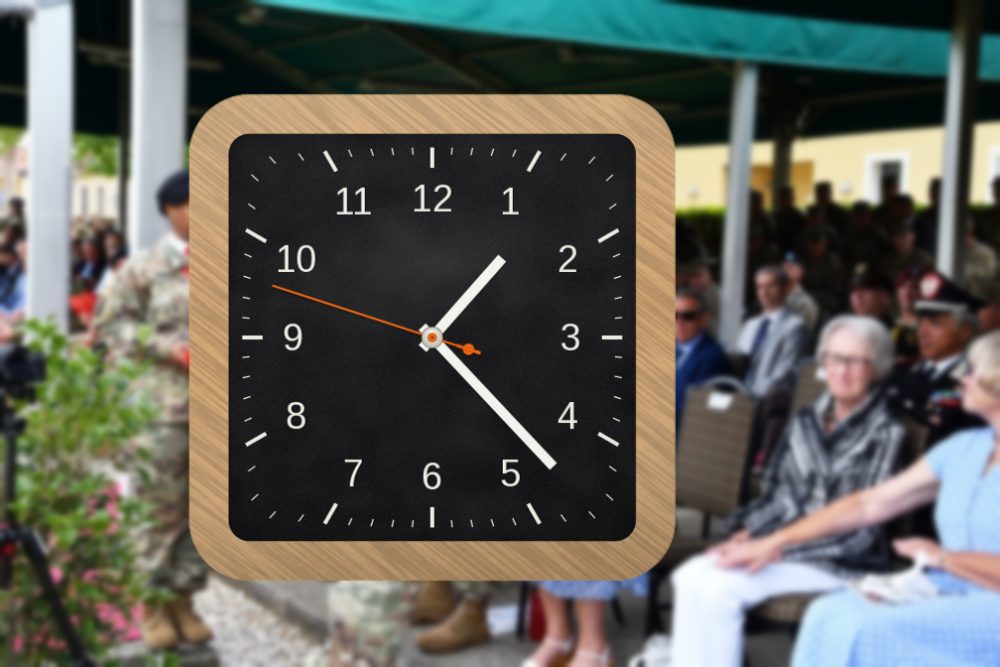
1:22:48
